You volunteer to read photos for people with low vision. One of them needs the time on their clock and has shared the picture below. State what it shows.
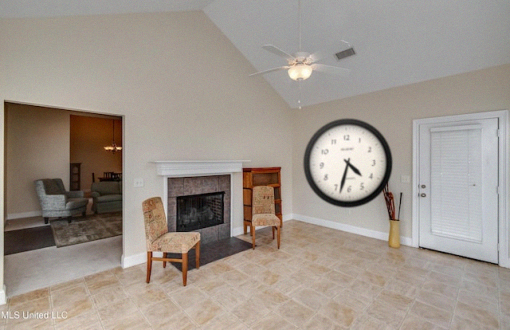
4:33
